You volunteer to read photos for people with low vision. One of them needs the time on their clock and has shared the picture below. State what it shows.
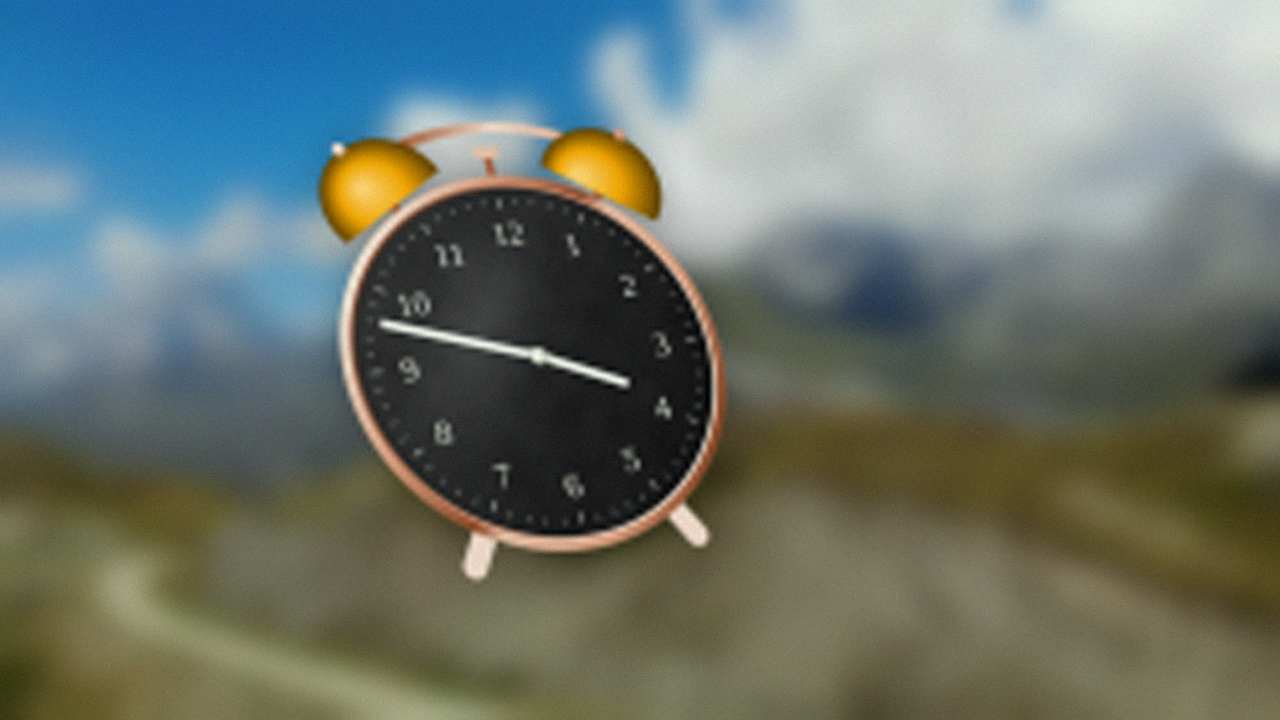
3:48
